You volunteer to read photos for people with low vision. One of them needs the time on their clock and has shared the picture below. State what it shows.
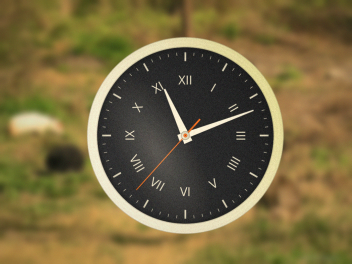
11:11:37
